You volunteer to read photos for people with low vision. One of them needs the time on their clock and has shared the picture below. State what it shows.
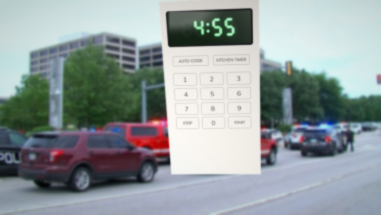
4:55
